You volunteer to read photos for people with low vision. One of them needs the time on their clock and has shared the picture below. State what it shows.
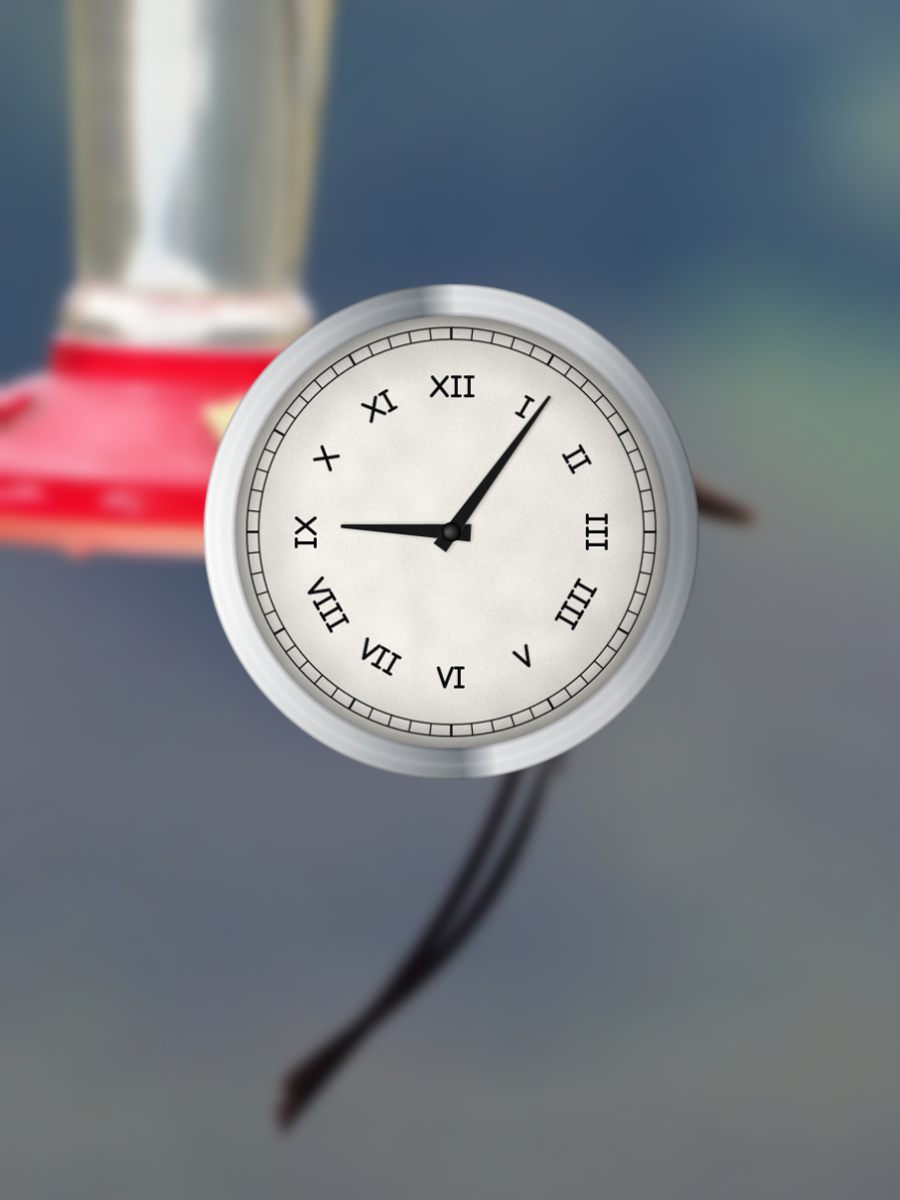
9:06
